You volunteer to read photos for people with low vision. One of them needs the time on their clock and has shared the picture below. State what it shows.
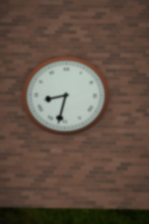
8:32
